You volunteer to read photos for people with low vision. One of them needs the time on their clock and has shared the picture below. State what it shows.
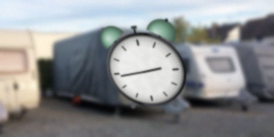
2:44
